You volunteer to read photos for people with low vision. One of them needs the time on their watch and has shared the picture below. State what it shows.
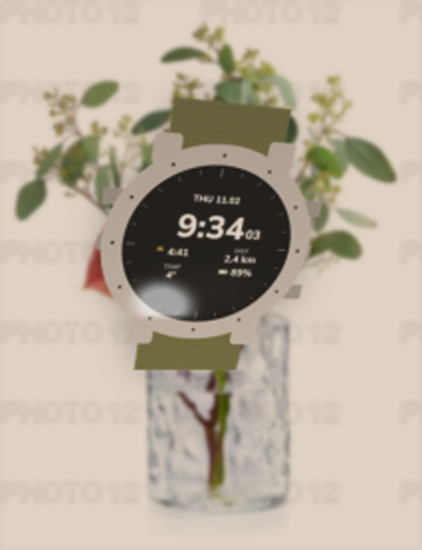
9:34
